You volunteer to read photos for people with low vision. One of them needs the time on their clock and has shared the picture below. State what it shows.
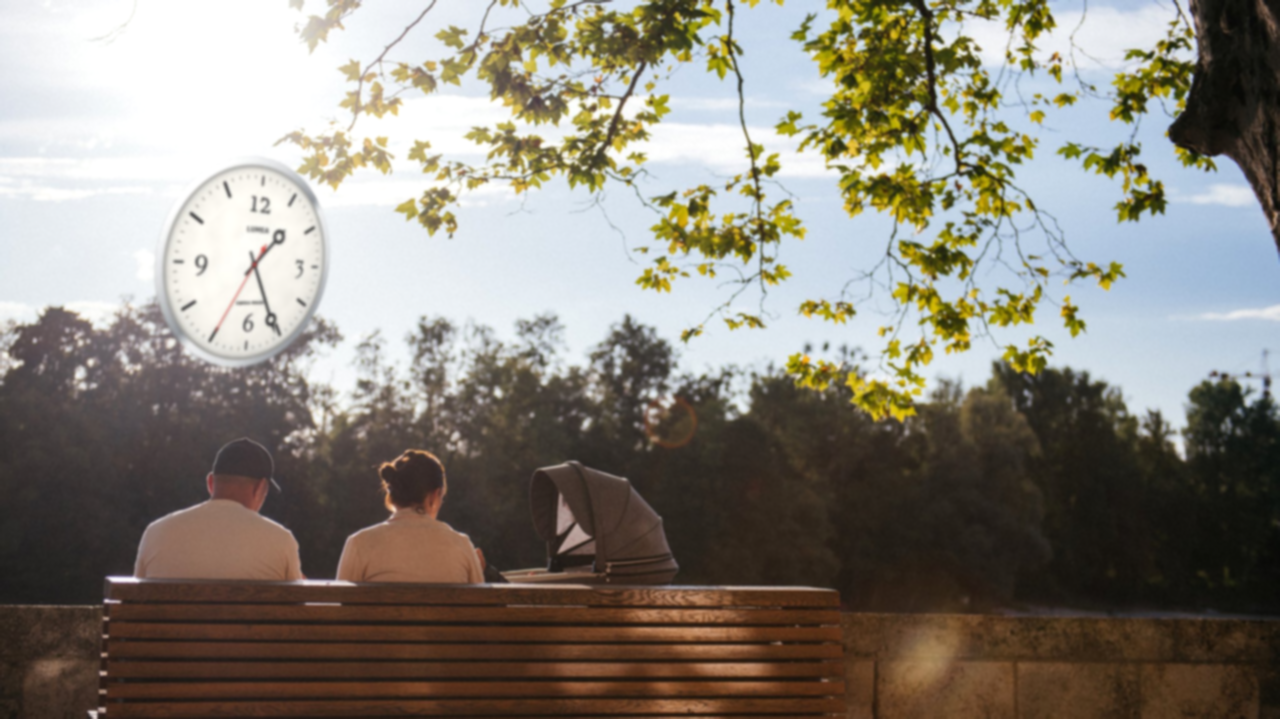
1:25:35
